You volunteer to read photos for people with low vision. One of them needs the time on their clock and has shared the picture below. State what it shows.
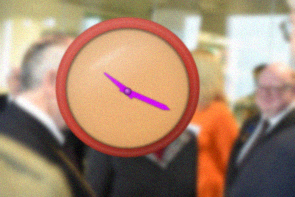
10:19
